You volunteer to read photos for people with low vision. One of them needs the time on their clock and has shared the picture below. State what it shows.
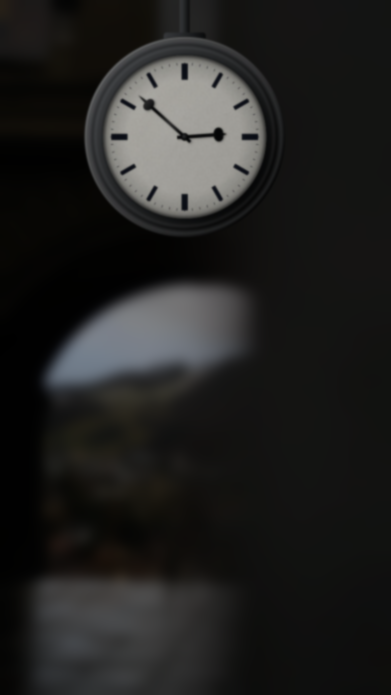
2:52
